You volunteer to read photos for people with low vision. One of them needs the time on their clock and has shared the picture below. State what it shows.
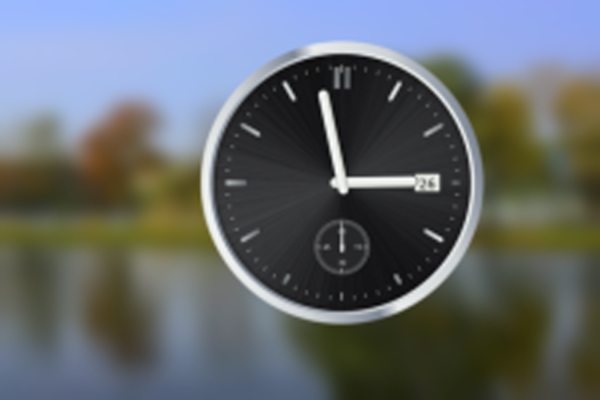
2:58
